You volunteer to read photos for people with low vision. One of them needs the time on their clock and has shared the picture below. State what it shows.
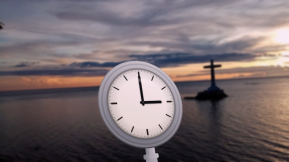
3:00
